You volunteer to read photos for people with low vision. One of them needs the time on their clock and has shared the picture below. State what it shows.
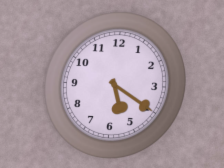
5:20
